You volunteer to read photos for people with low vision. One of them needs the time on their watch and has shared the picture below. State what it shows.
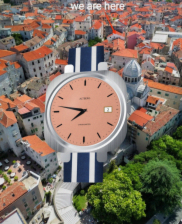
7:47
